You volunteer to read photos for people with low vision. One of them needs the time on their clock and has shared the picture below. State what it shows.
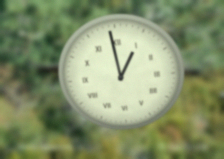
12:59
